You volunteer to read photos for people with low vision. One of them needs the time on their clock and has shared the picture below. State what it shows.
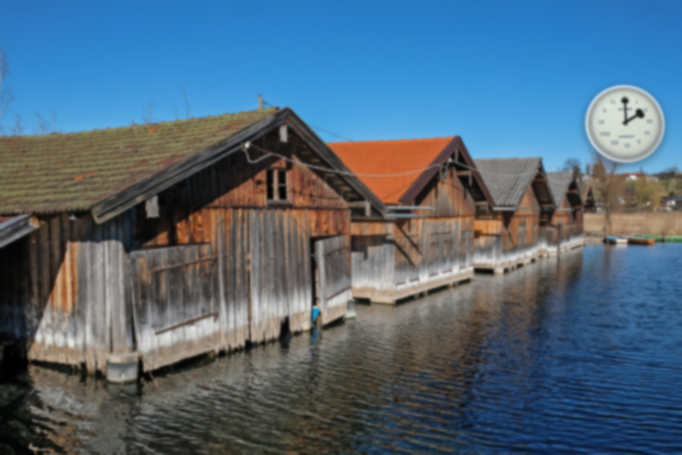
2:00
